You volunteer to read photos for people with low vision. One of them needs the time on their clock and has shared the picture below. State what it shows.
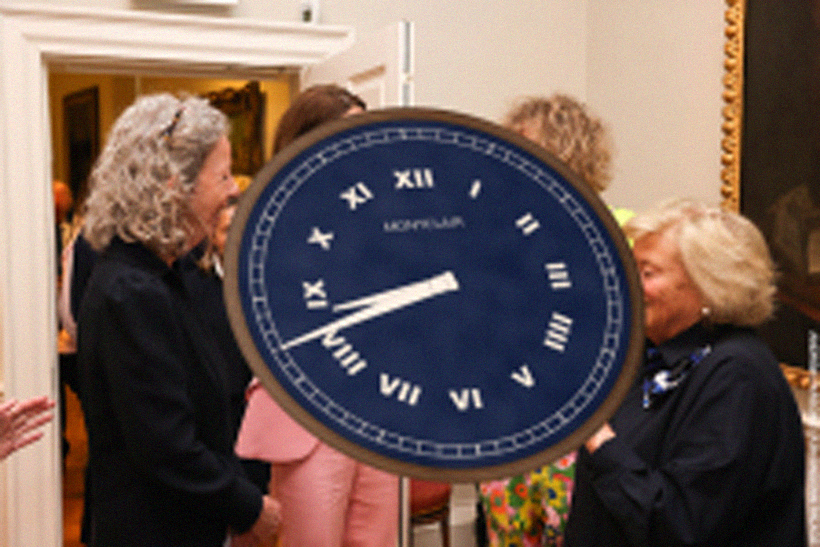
8:42
